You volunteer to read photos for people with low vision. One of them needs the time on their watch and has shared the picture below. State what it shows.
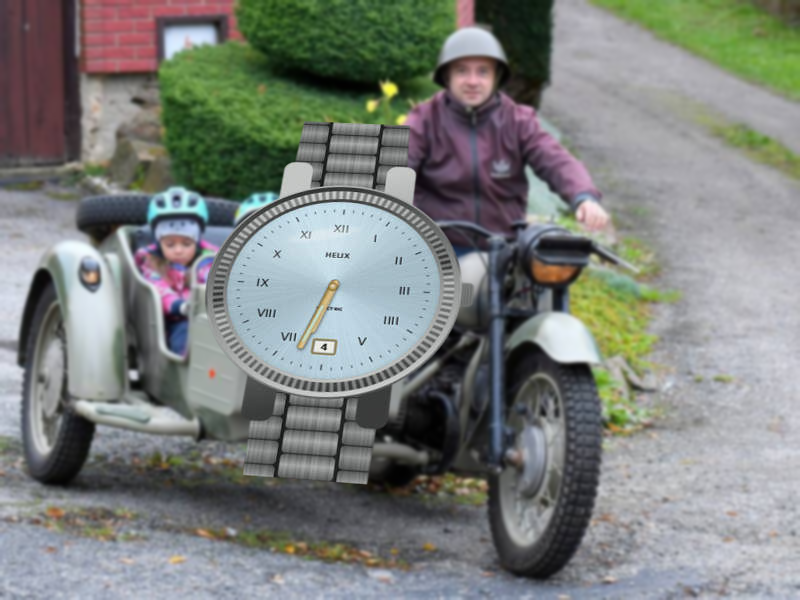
6:33
